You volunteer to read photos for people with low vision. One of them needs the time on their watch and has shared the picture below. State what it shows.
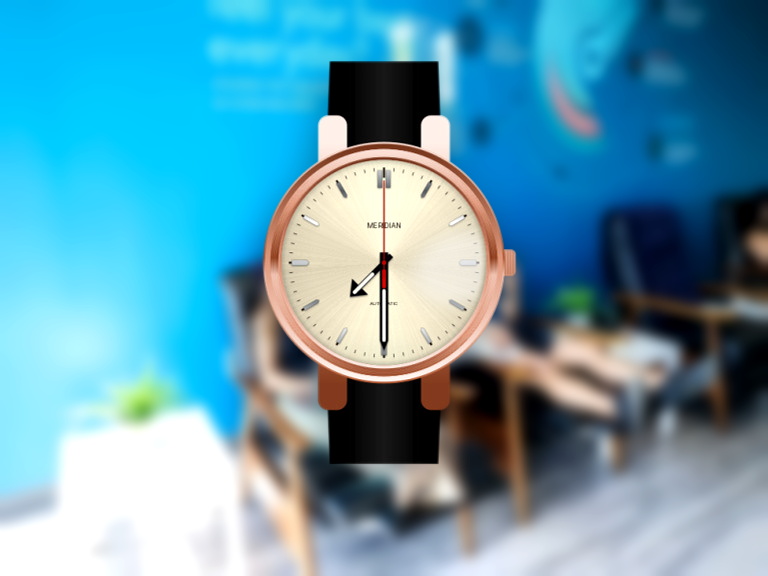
7:30:00
